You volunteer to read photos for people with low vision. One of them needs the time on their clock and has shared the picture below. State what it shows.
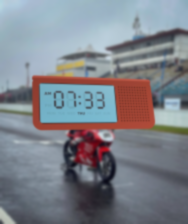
7:33
